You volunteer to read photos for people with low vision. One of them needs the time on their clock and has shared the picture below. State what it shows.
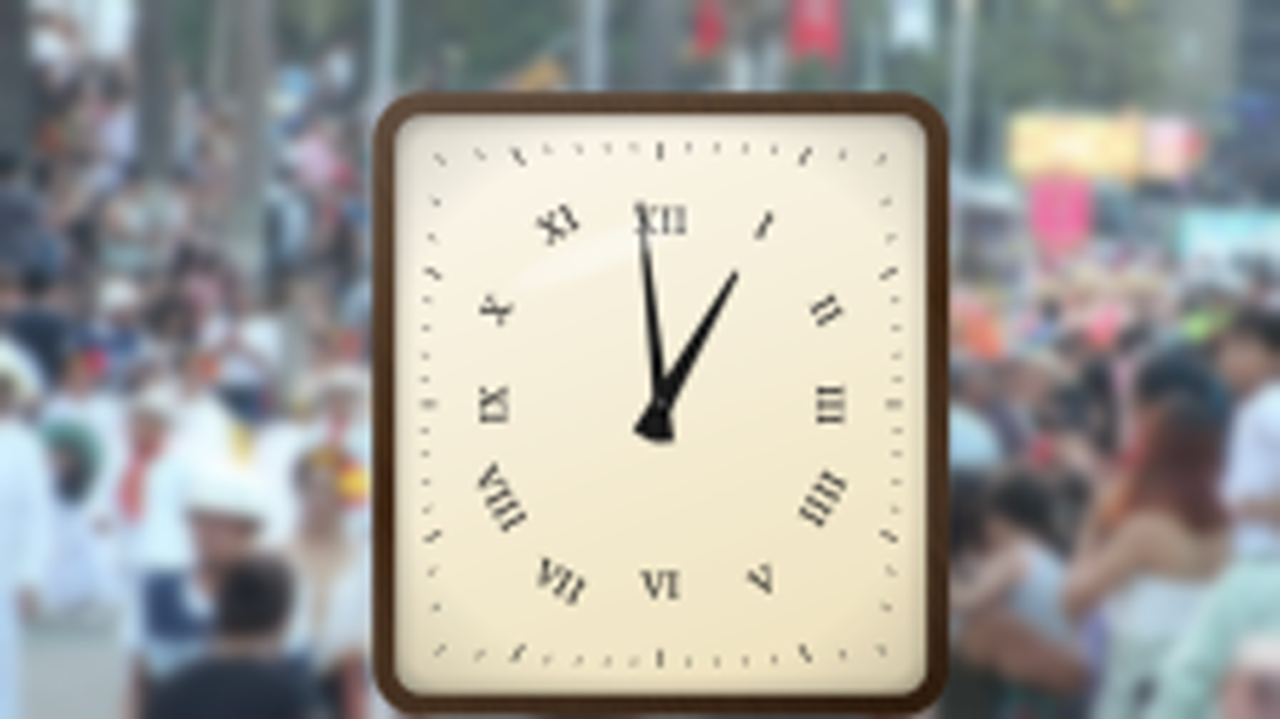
12:59
